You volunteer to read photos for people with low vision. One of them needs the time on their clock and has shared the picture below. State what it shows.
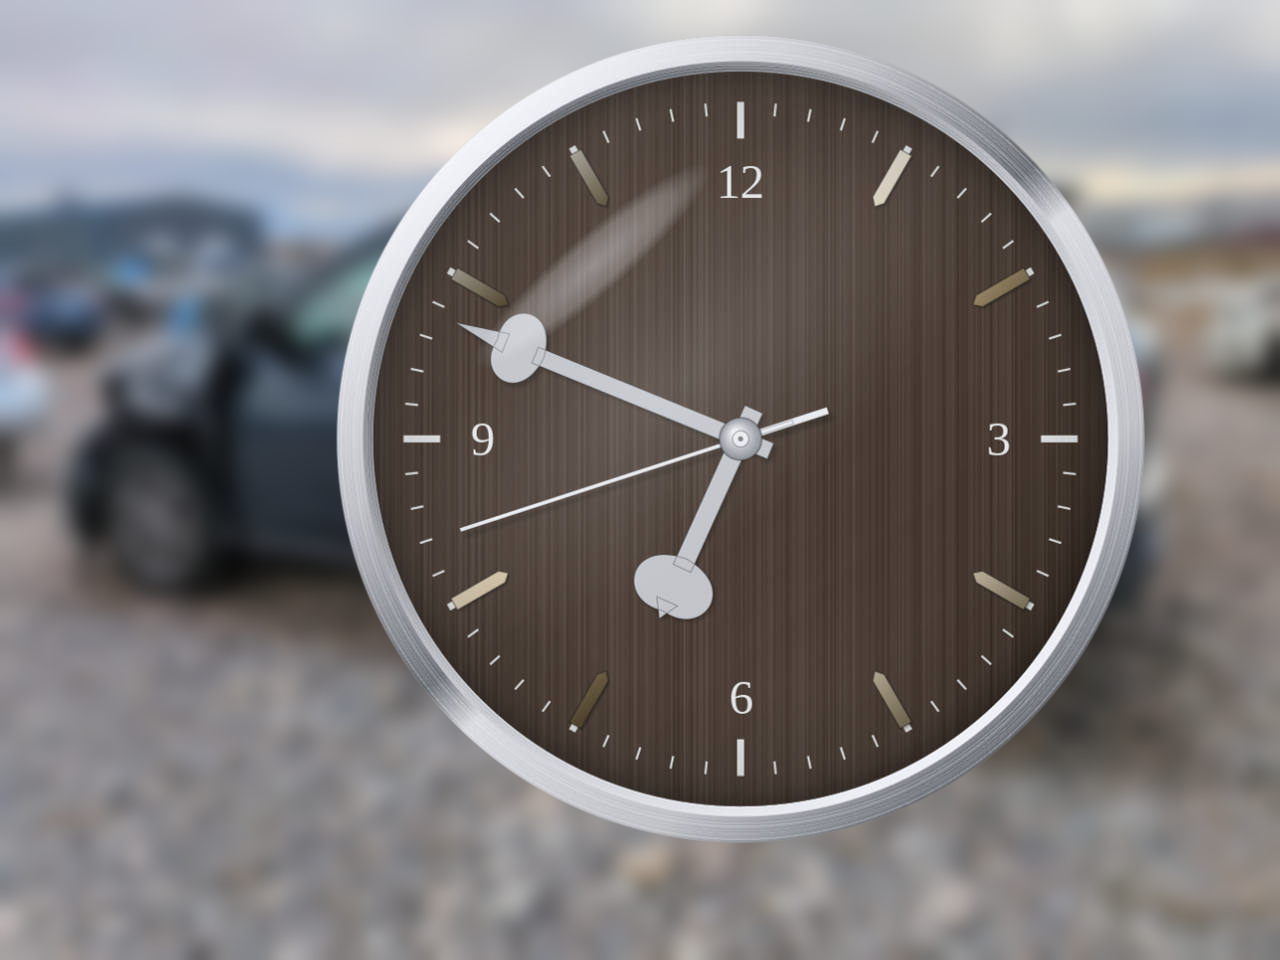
6:48:42
